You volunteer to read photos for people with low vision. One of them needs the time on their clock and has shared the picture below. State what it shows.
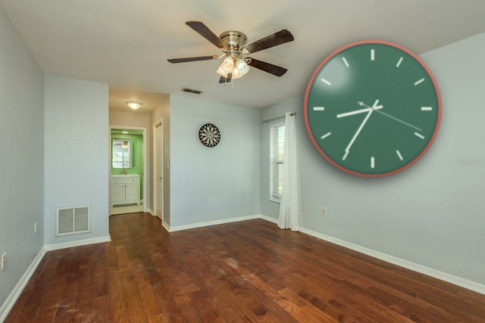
8:35:19
